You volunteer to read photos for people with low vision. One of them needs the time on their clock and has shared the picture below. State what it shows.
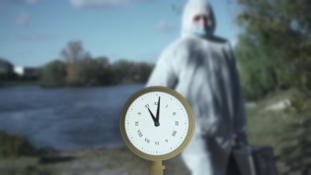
11:01
